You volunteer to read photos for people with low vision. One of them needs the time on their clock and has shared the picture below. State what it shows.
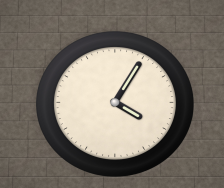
4:05
